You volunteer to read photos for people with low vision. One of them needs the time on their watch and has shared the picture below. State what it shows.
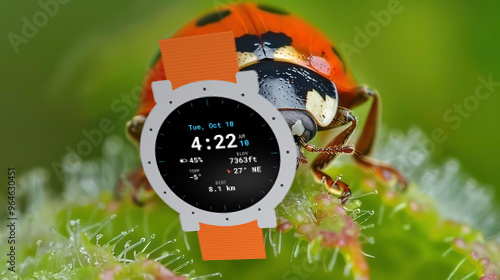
4:22:10
